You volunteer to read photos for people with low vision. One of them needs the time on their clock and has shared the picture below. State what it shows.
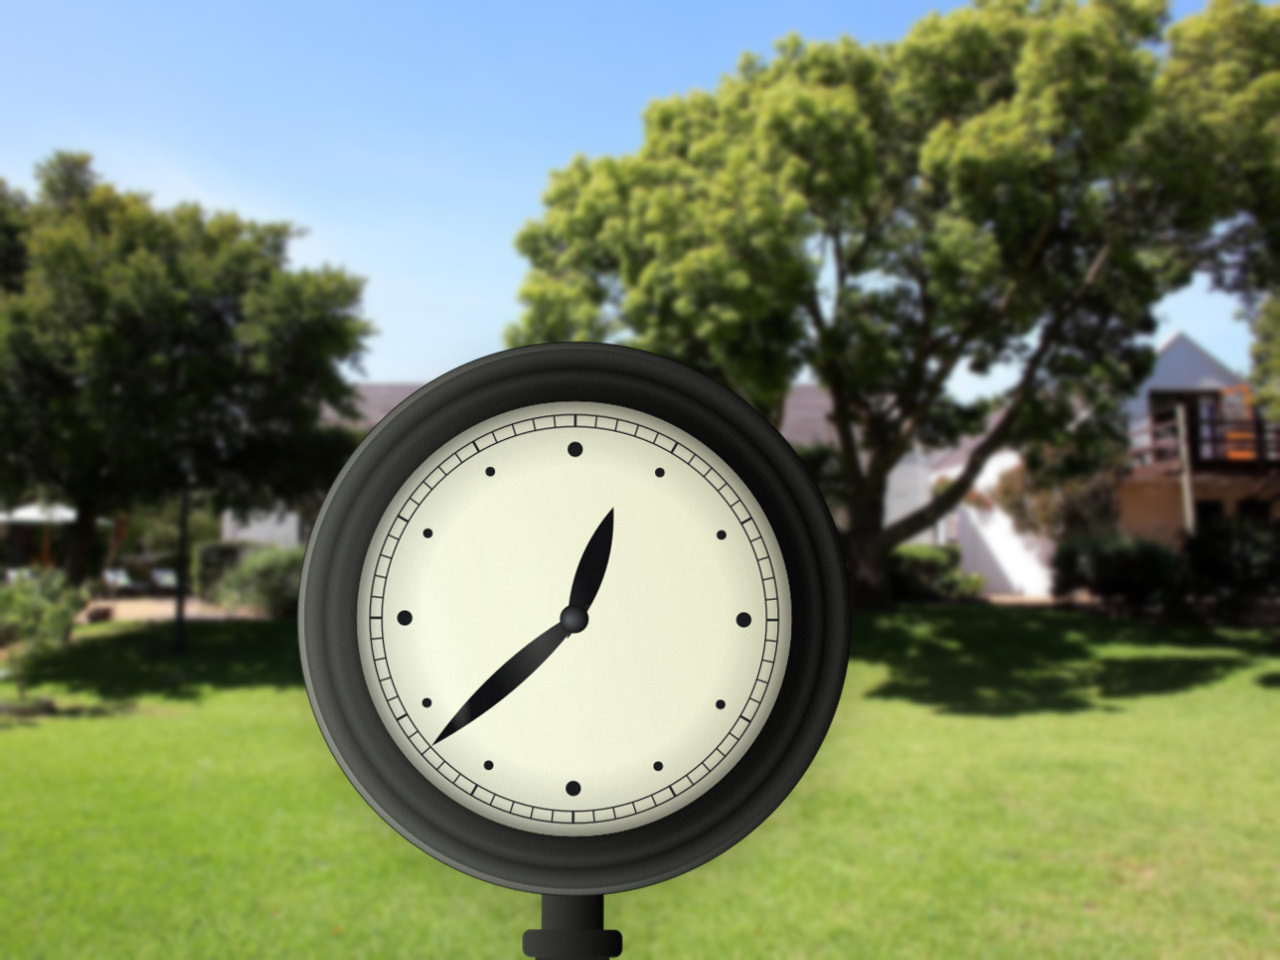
12:38
